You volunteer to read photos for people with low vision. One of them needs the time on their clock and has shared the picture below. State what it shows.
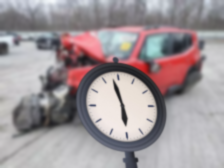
5:58
